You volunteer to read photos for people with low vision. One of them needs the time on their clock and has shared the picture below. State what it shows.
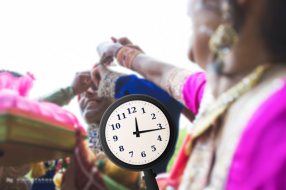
12:16
